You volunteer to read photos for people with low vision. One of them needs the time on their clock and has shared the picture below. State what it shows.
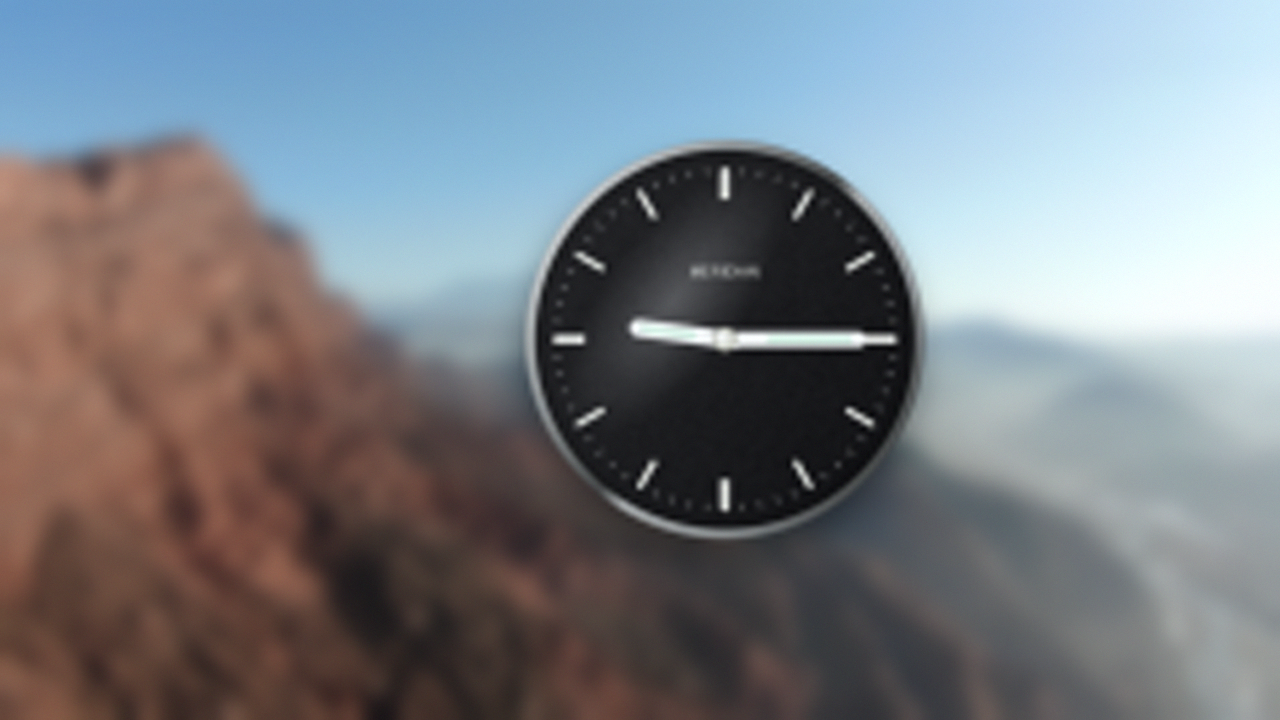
9:15
